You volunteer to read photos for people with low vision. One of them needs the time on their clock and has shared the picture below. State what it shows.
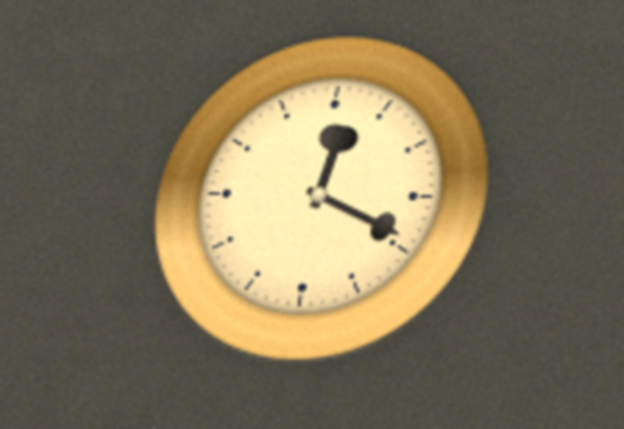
12:19
